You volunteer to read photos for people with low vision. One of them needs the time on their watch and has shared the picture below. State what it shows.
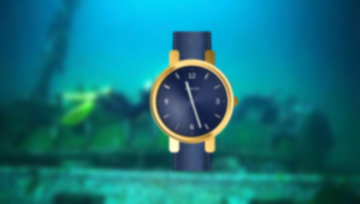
11:27
